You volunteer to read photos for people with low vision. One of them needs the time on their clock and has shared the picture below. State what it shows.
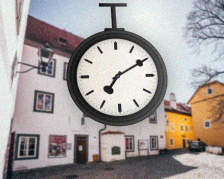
7:10
